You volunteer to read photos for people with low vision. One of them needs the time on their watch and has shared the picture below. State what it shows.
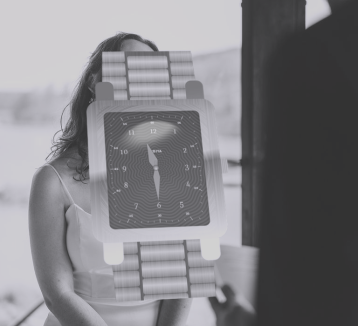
11:30
